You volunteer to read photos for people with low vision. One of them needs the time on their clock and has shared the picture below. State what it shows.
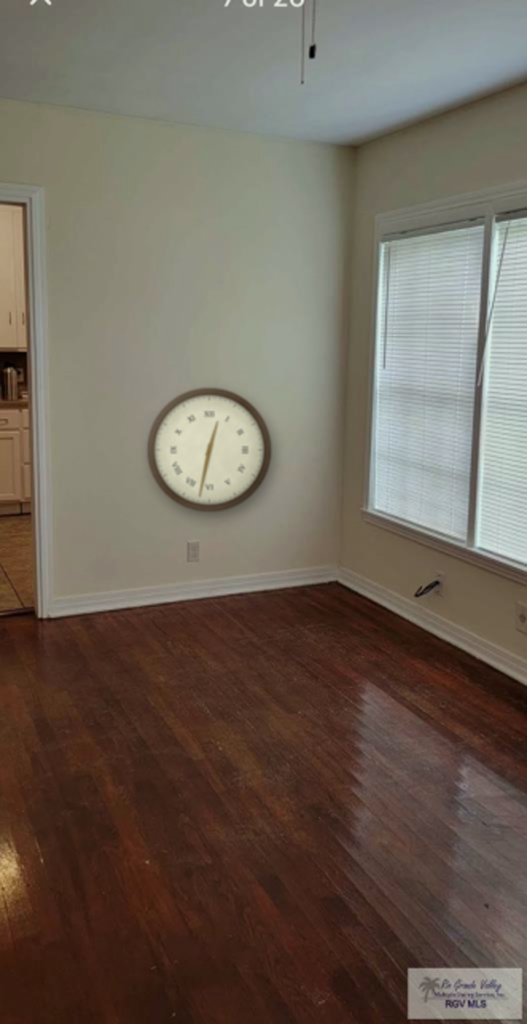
12:32
